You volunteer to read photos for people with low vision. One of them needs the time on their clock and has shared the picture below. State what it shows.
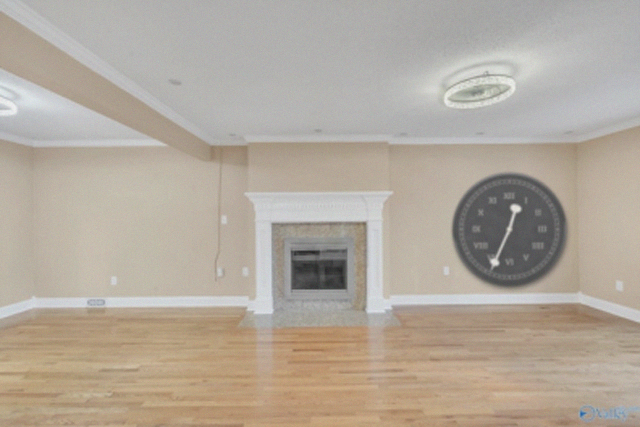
12:34
